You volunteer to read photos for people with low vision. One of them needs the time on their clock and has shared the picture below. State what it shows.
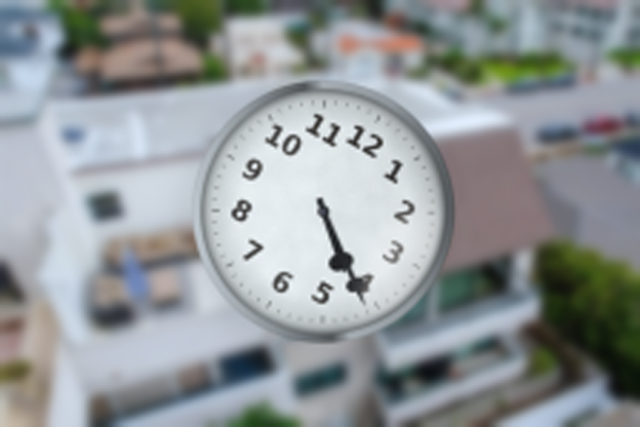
4:21
